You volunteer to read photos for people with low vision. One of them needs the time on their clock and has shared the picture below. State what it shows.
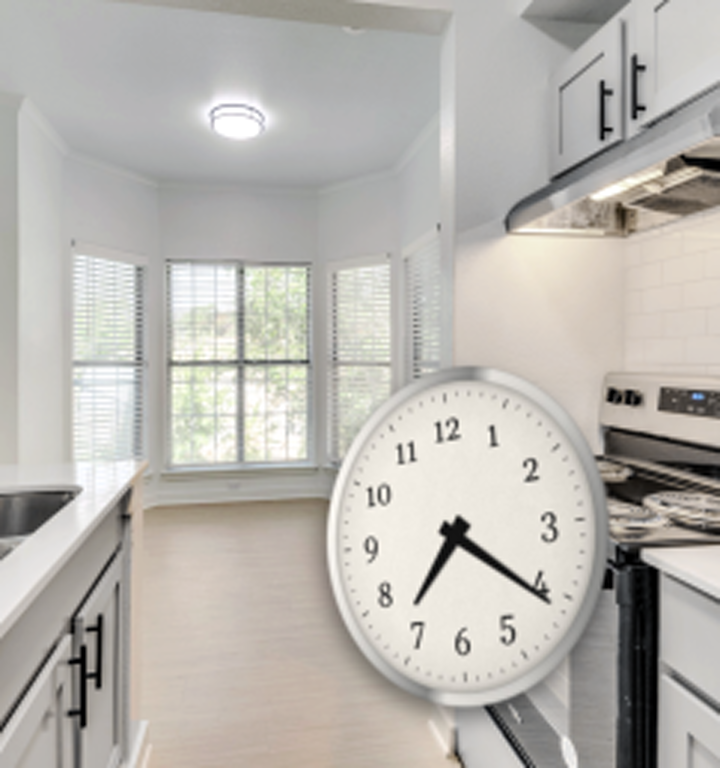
7:21
